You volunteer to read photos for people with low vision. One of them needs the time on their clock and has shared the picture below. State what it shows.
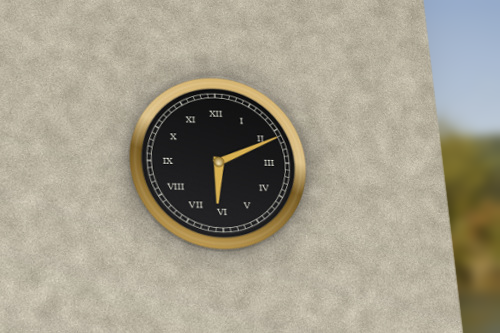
6:11
